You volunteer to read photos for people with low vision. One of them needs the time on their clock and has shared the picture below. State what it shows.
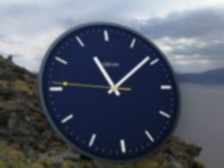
11:08:46
